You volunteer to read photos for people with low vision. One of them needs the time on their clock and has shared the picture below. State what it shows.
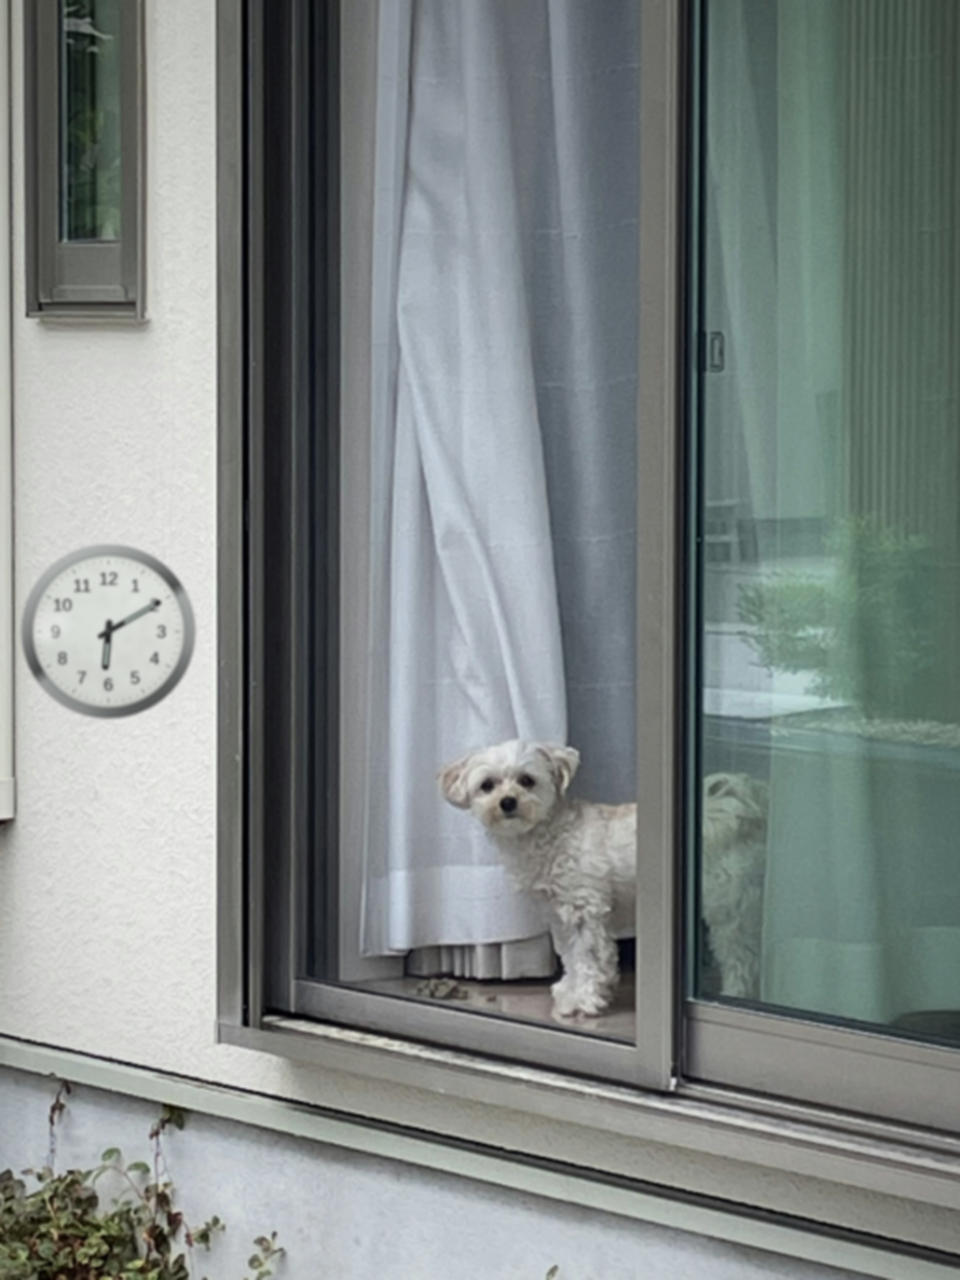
6:10
